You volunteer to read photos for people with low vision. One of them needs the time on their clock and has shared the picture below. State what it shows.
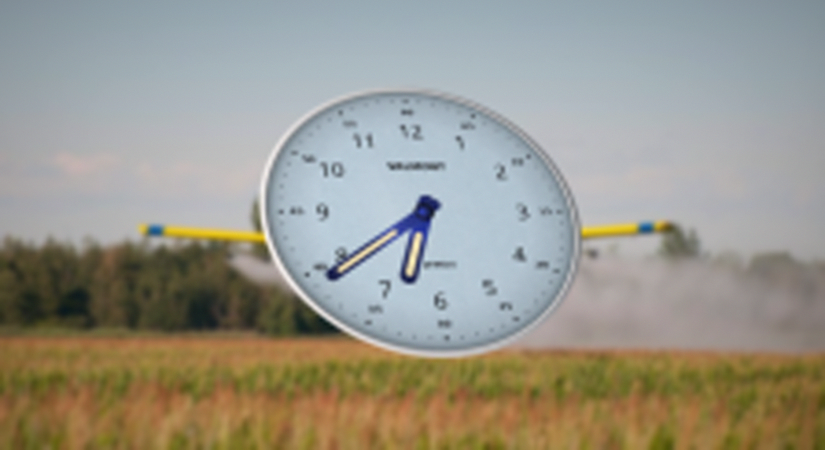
6:39
